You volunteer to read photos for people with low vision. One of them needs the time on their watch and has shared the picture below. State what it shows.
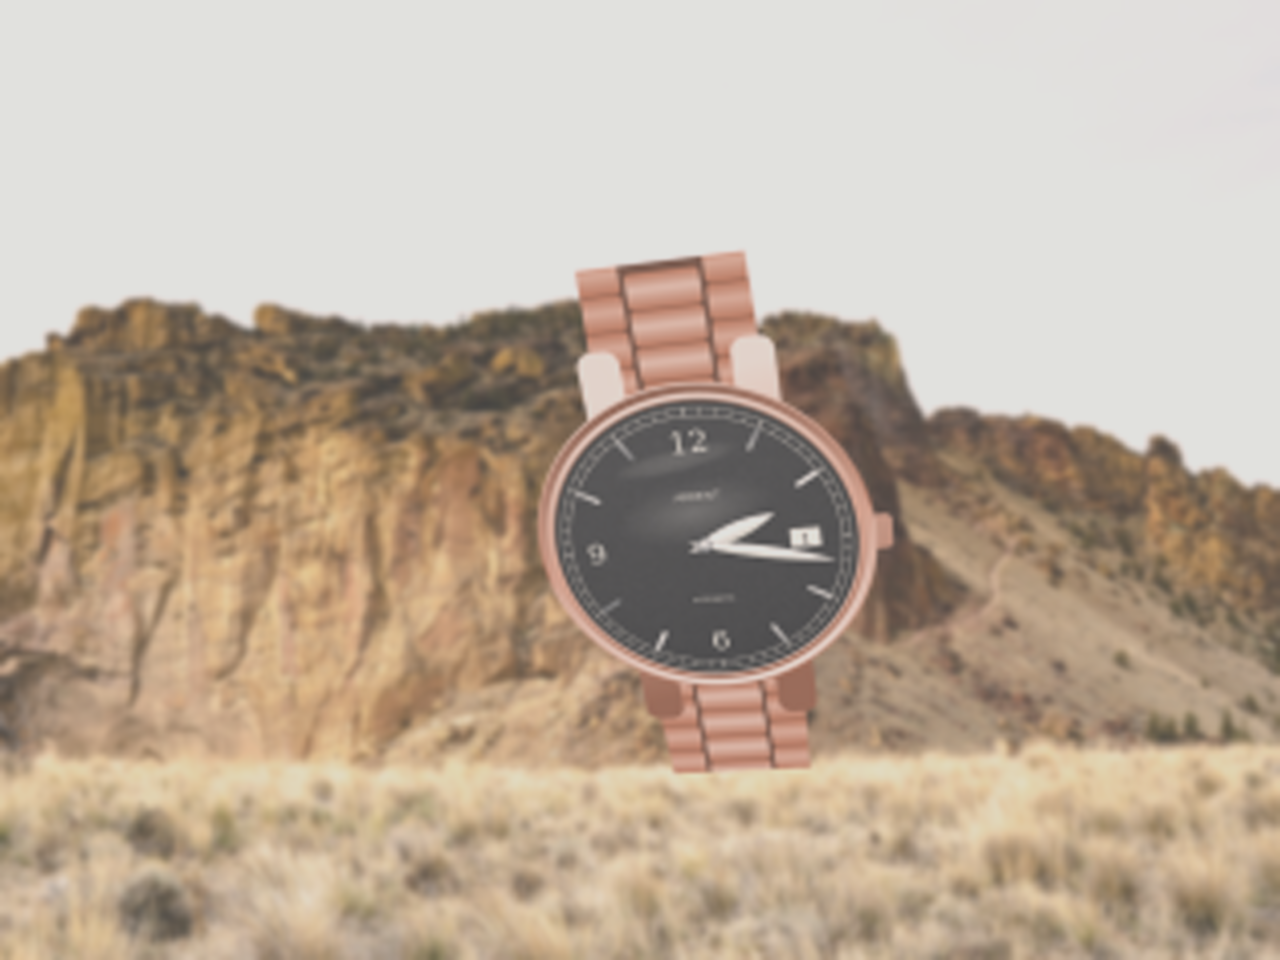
2:17
